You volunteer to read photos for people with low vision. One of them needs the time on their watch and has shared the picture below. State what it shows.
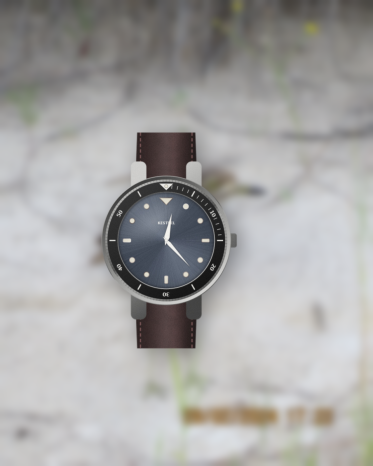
12:23
